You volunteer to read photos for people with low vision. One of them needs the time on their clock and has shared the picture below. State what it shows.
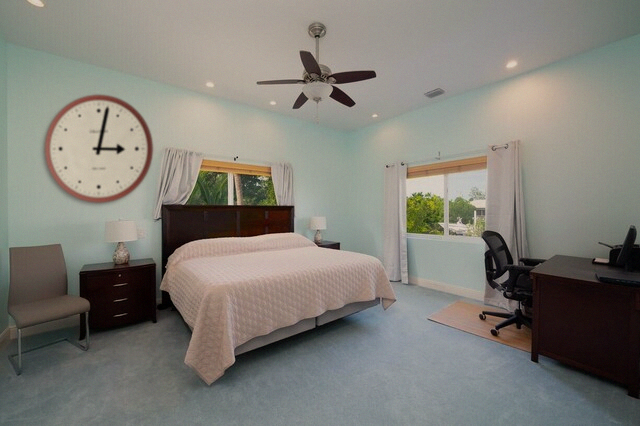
3:02
